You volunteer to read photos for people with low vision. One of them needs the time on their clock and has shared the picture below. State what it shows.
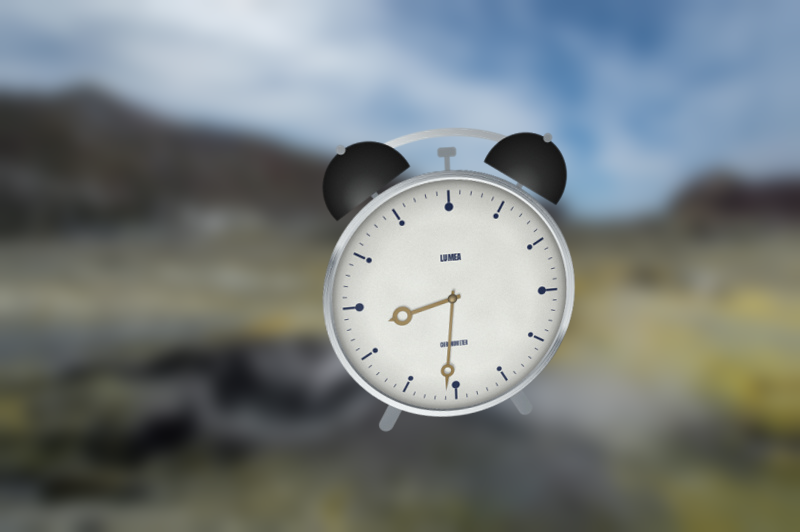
8:31
